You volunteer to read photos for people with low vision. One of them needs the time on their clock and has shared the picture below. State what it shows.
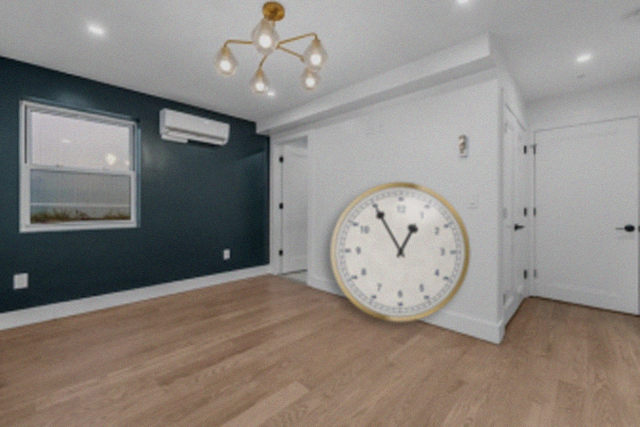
12:55
